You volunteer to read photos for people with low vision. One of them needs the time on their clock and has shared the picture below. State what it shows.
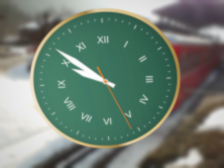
9:51:26
